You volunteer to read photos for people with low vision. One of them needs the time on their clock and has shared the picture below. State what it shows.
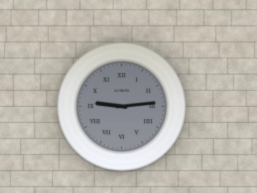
9:14
